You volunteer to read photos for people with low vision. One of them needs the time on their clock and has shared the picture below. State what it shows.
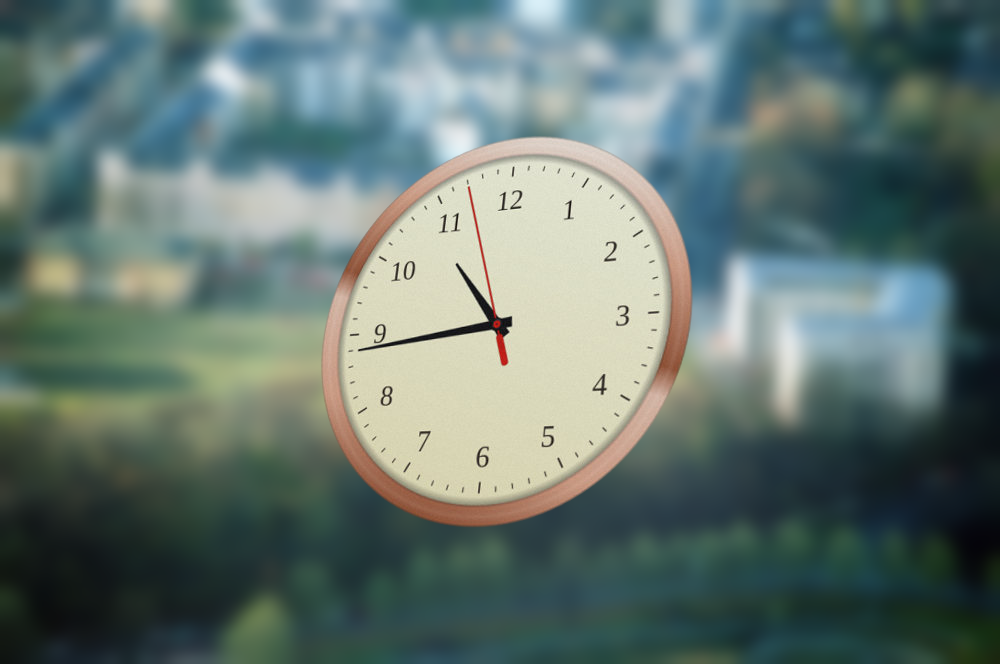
10:43:57
